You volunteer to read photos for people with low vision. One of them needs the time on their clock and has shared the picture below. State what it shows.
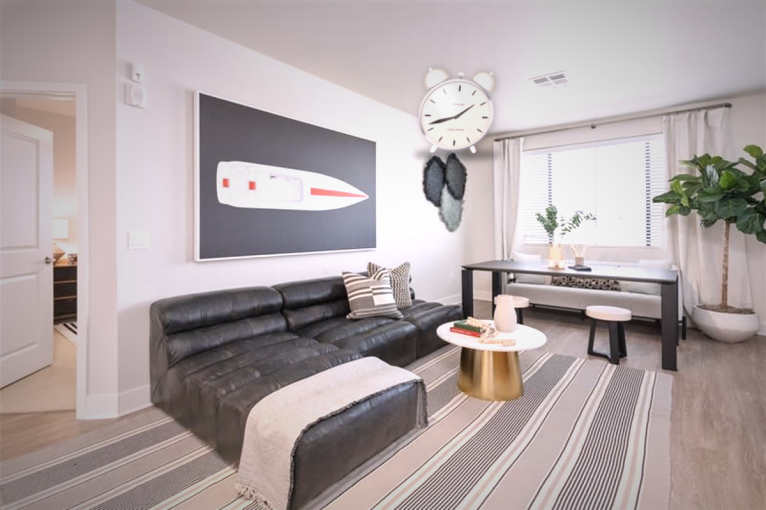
1:42
